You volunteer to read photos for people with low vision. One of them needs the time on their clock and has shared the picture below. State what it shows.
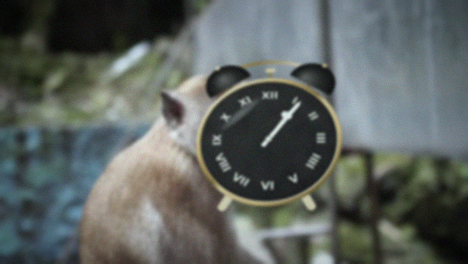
1:06
